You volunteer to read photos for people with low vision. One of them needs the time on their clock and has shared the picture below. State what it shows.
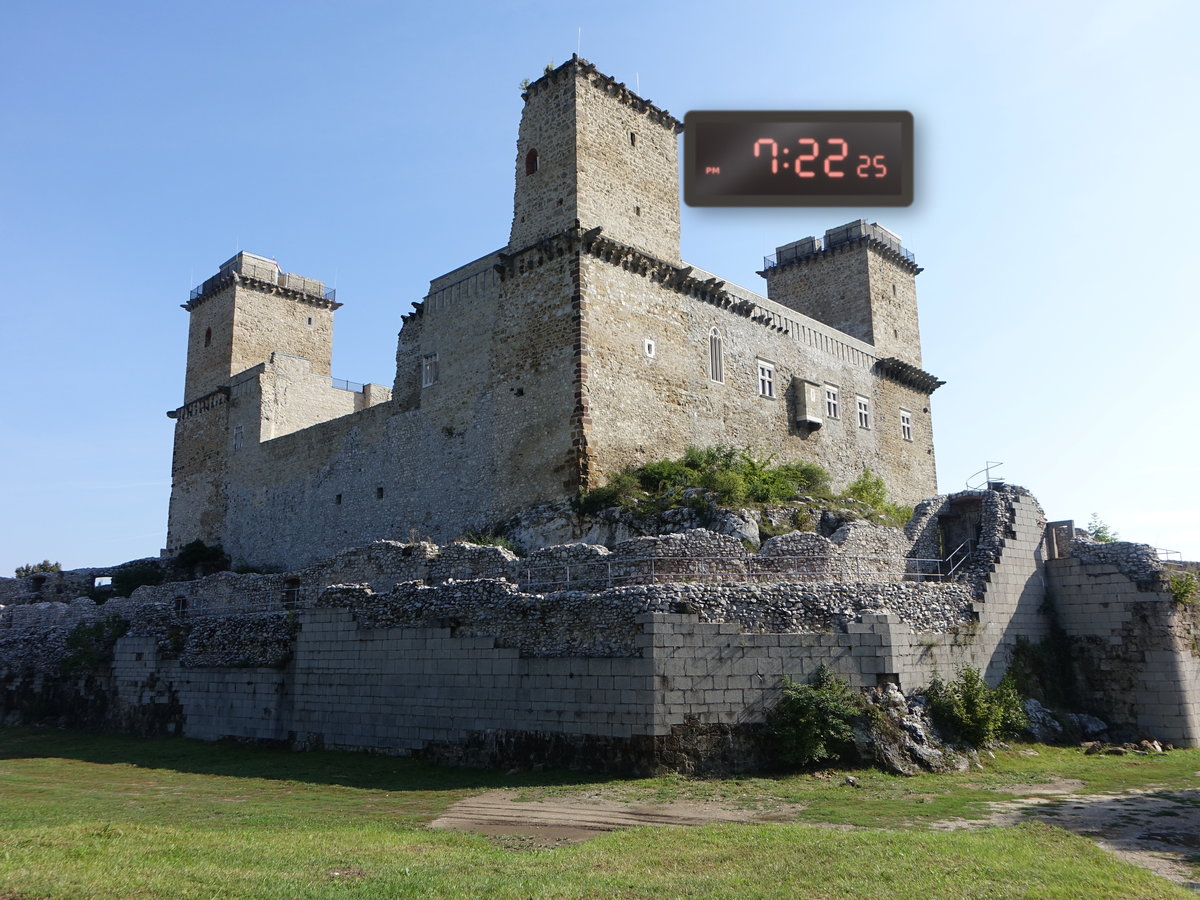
7:22:25
